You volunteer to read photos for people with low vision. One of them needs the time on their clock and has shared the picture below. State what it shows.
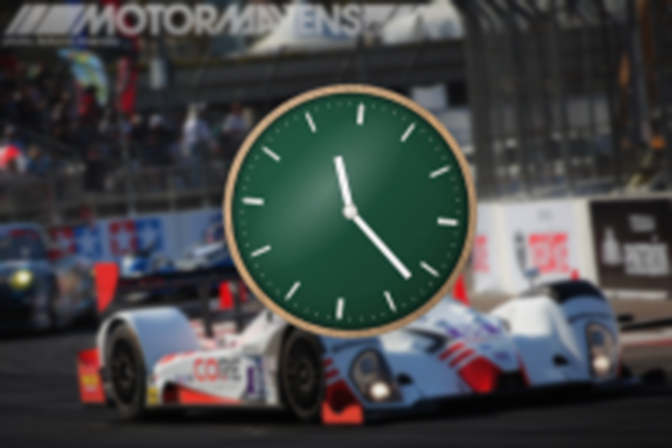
11:22
